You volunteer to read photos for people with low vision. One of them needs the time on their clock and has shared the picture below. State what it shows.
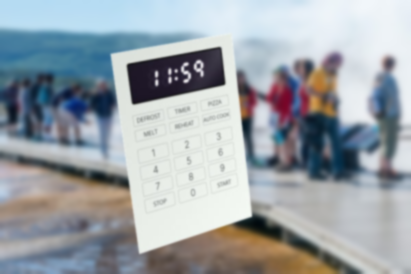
11:59
